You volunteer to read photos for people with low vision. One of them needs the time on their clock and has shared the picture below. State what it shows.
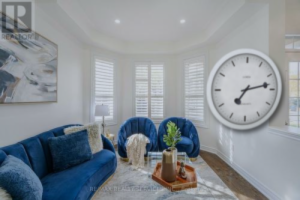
7:13
